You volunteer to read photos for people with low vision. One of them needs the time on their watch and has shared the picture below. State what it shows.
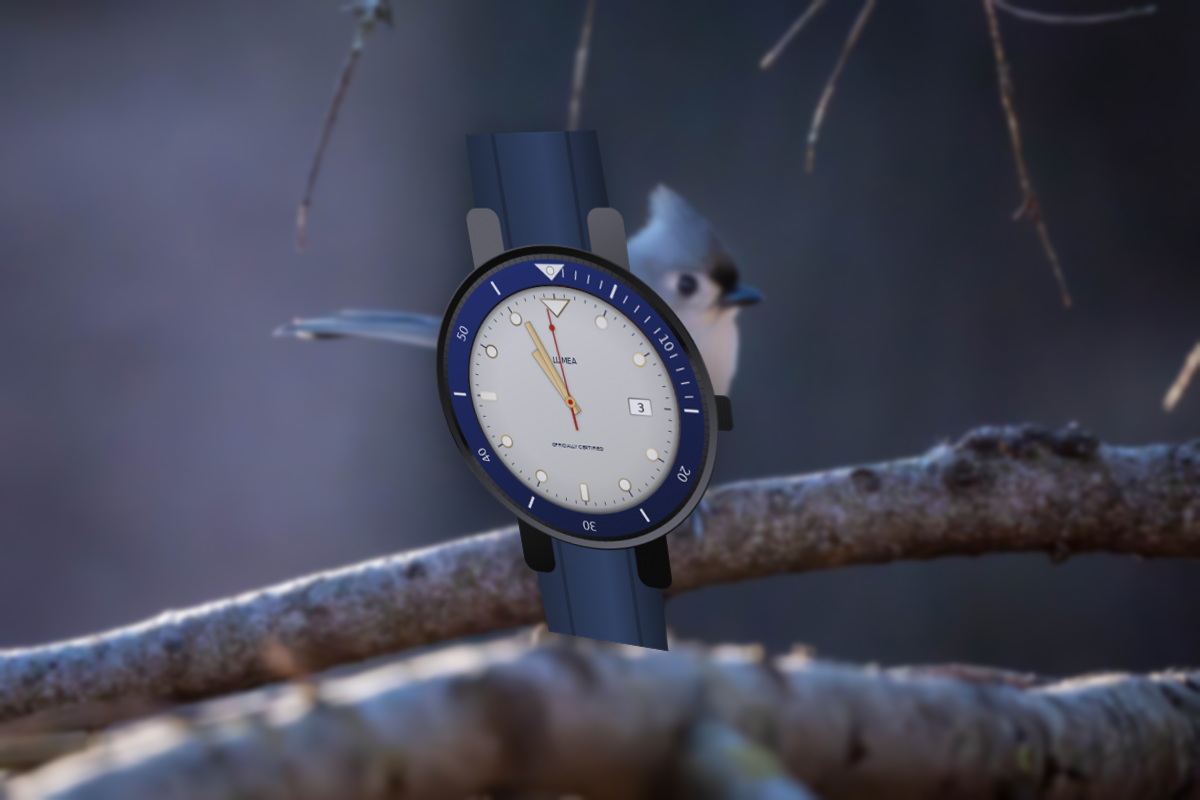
10:55:59
